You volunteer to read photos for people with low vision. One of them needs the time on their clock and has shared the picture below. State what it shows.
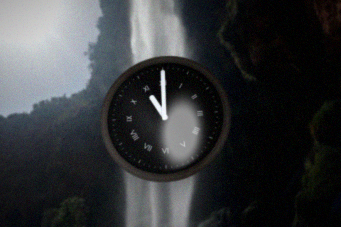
11:00
